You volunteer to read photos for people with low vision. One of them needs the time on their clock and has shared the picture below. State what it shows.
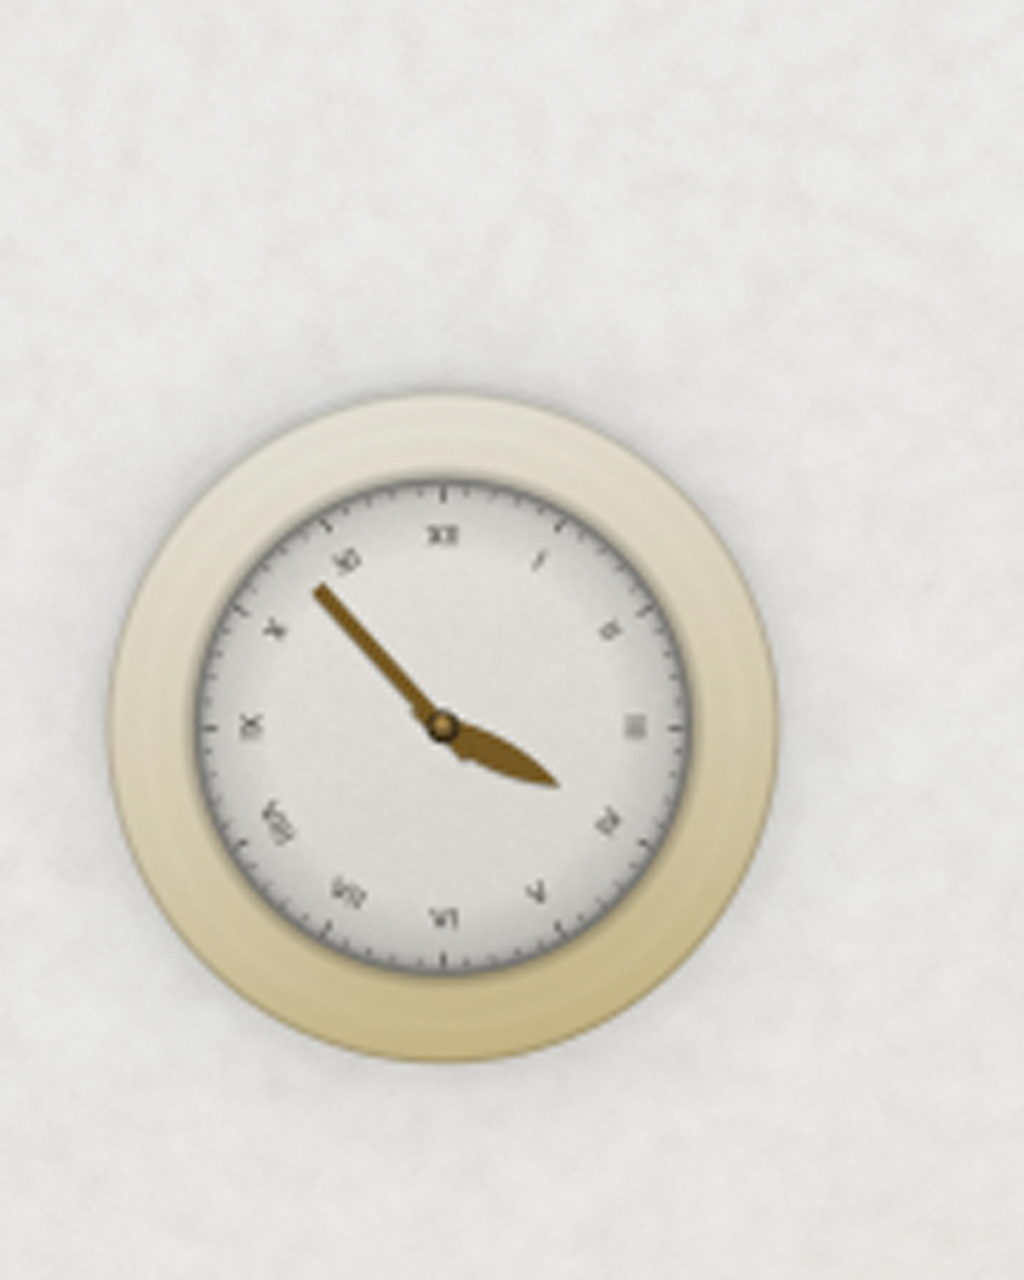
3:53
